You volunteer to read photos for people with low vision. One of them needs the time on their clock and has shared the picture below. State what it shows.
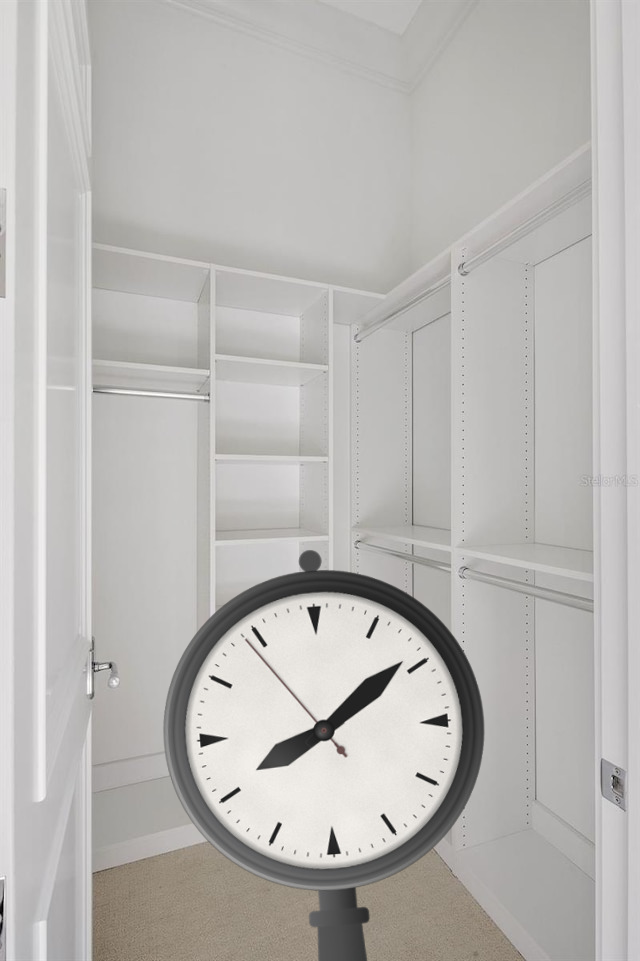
8:08:54
